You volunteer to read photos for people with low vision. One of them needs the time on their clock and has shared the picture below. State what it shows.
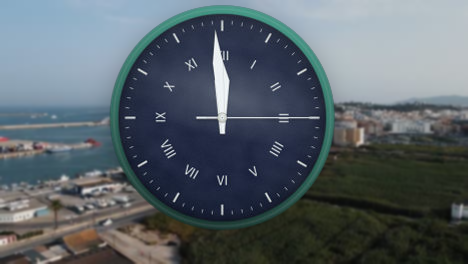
11:59:15
